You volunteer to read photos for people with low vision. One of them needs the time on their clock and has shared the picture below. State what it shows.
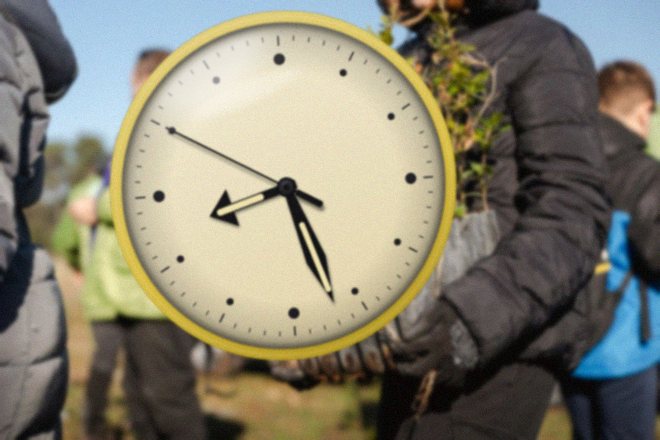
8:26:50
